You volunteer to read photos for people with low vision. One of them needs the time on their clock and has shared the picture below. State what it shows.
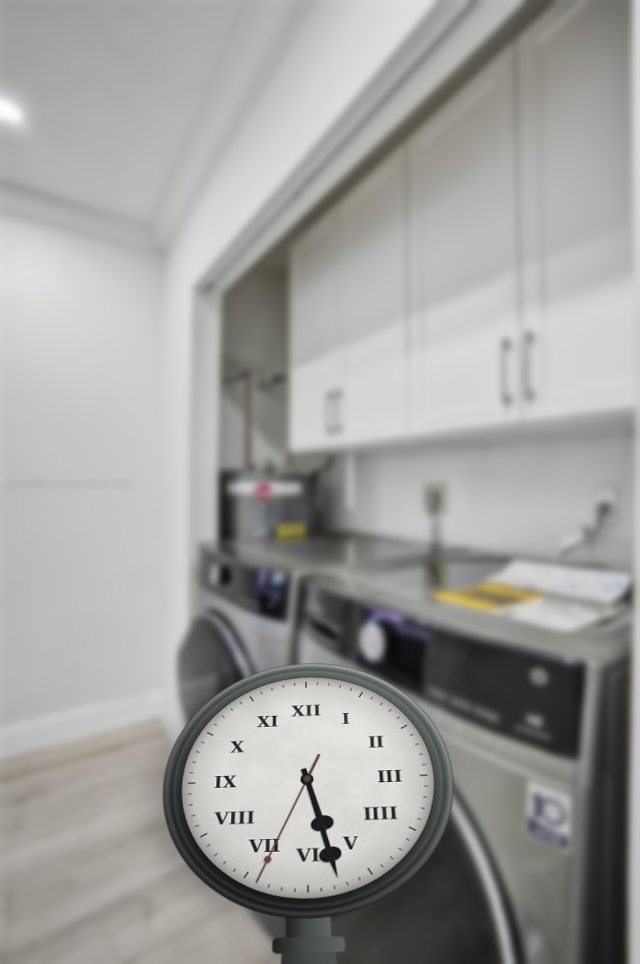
5:27:34
